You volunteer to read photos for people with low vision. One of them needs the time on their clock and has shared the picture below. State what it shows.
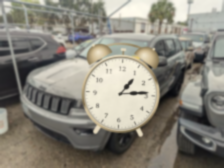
1:14
